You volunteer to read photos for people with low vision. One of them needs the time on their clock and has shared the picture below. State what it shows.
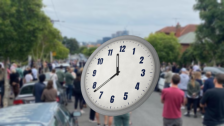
11:38
